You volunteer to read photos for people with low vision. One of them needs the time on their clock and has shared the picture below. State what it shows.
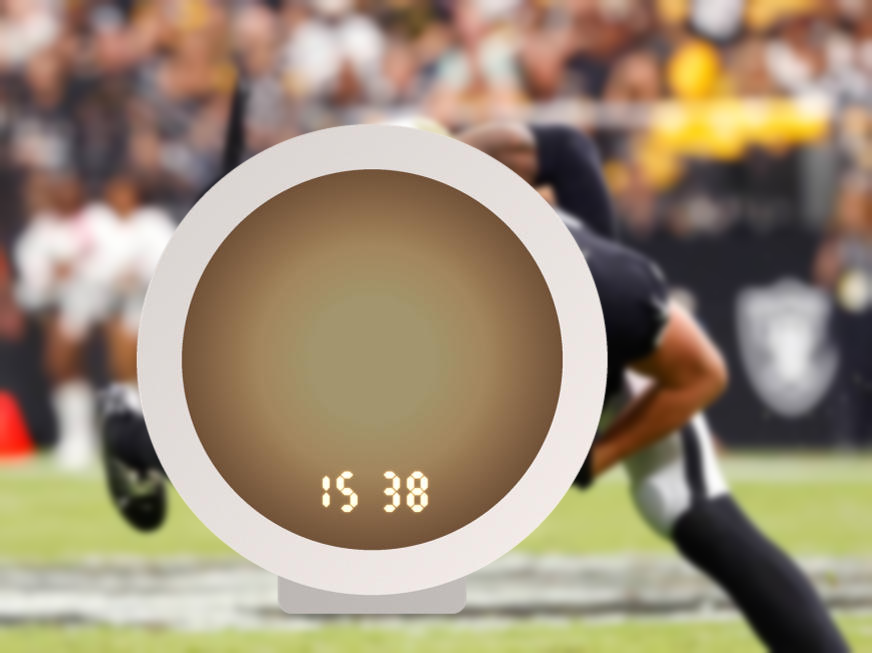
15:38
